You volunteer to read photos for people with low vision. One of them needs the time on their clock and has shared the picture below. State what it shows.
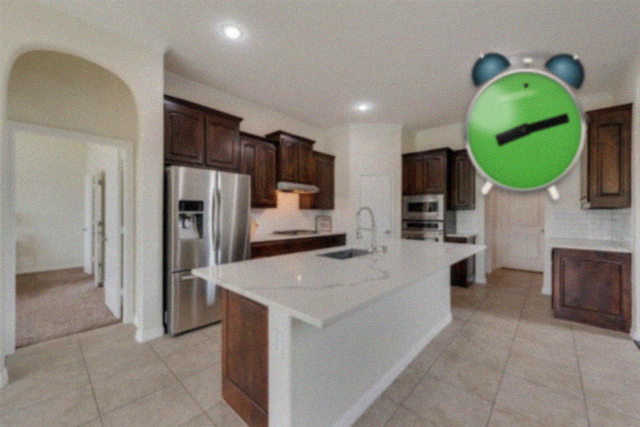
8:12
